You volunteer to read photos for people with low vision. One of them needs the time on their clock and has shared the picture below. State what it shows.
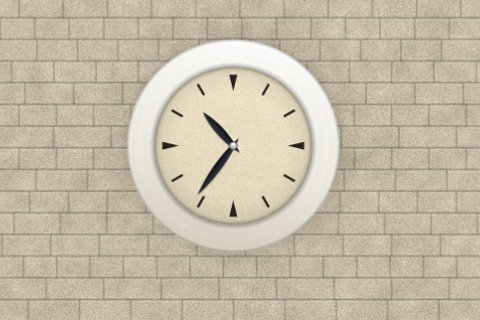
10:36
